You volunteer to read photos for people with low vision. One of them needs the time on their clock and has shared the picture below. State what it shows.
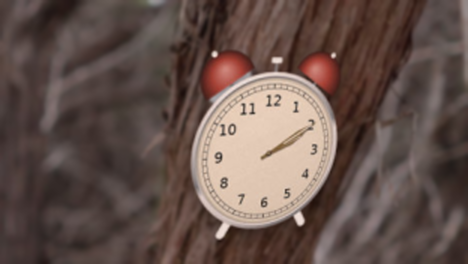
2:10
